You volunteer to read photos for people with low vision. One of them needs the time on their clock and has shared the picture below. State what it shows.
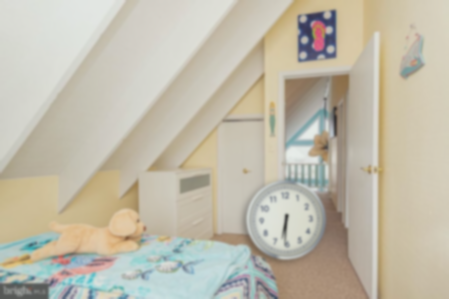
6:31
